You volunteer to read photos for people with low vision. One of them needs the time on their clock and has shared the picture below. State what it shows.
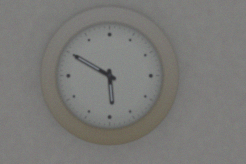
5:50
